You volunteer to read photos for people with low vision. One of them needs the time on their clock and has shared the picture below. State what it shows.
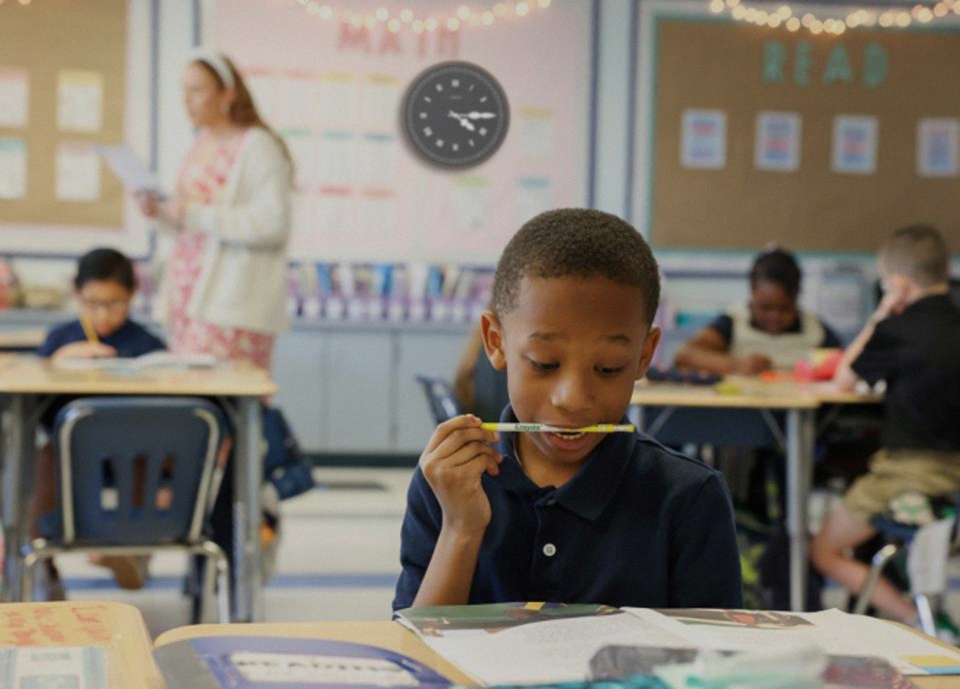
4:15
